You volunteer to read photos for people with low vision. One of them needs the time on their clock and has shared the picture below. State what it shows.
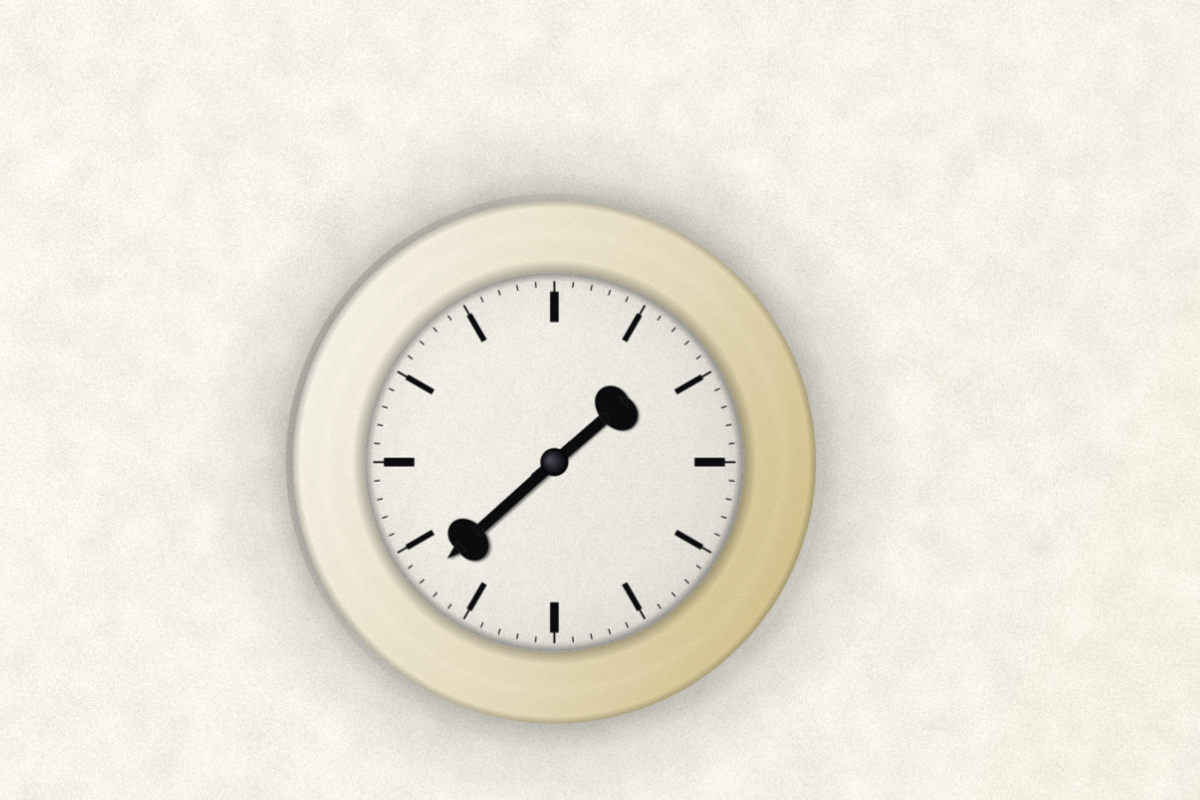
1:38
